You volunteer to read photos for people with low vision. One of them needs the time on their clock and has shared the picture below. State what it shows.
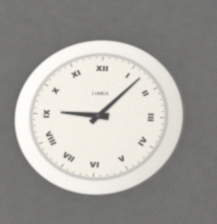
9:07
